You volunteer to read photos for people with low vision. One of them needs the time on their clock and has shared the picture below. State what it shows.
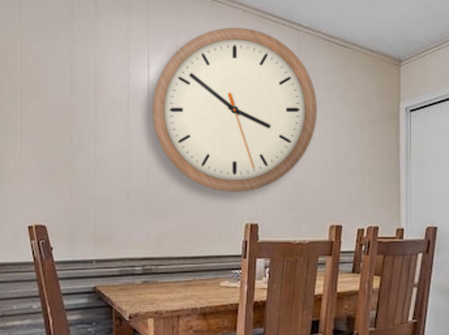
3:51:27
